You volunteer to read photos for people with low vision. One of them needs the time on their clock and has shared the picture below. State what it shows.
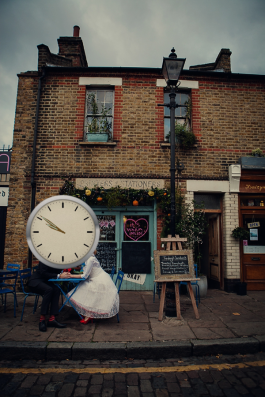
9:51
